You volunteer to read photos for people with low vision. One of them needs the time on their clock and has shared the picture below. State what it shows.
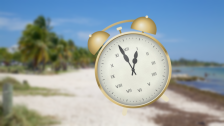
12:58
